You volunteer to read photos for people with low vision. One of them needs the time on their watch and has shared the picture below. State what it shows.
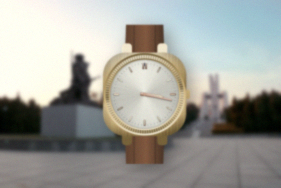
3:17
